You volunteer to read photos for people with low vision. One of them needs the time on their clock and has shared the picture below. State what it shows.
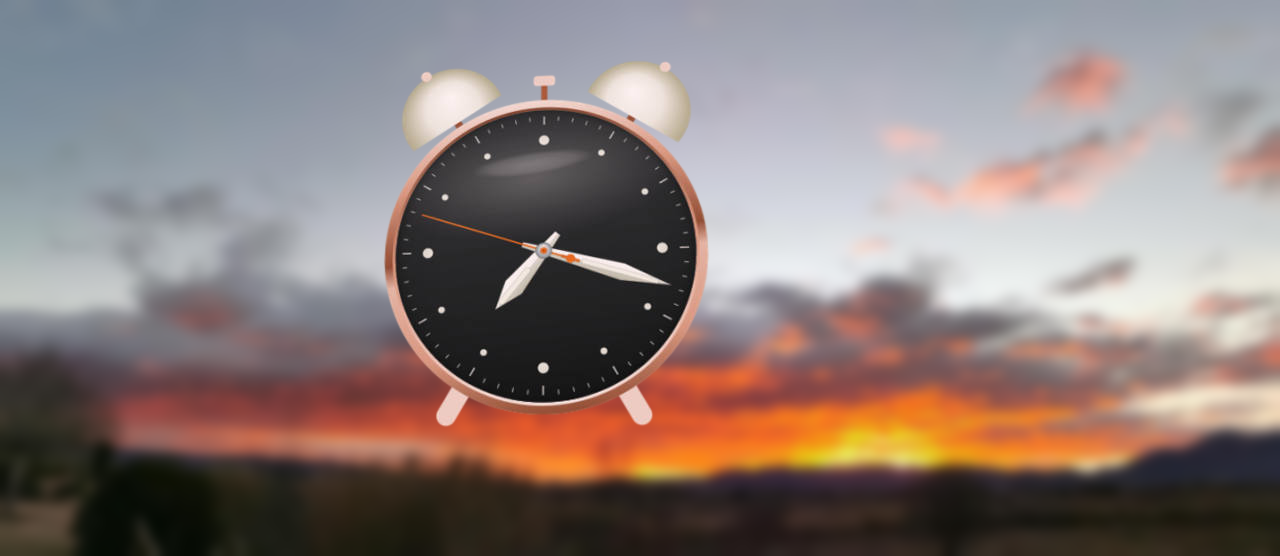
7:17:48
